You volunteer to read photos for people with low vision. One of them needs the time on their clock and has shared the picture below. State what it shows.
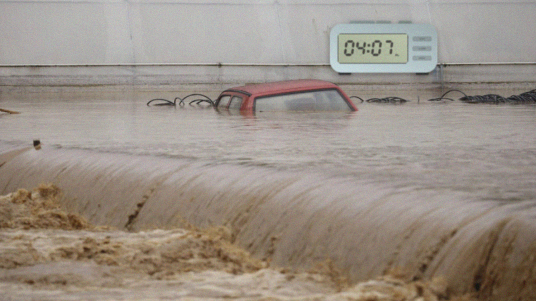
4:07
